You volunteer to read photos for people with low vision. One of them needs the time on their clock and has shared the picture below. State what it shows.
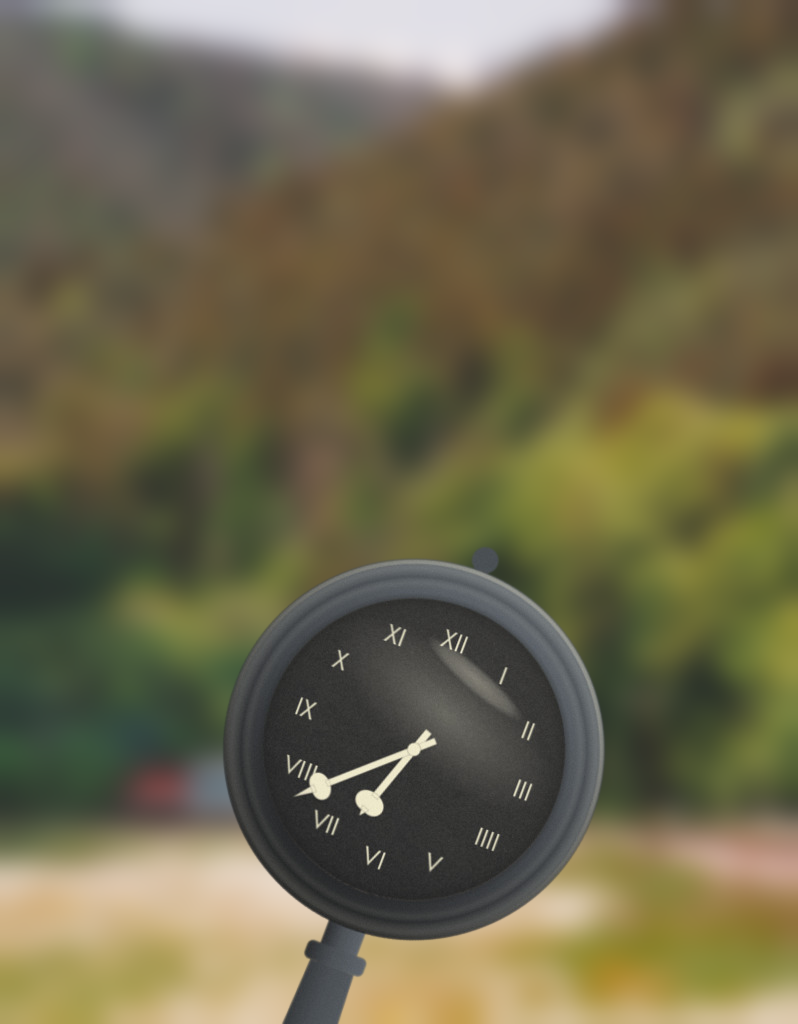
6:38
